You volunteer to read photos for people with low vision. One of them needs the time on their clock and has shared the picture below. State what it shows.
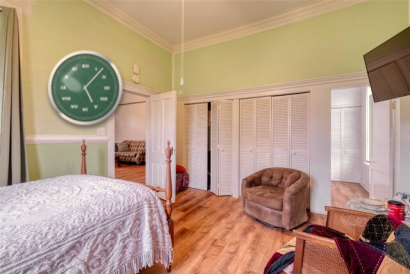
5:07
